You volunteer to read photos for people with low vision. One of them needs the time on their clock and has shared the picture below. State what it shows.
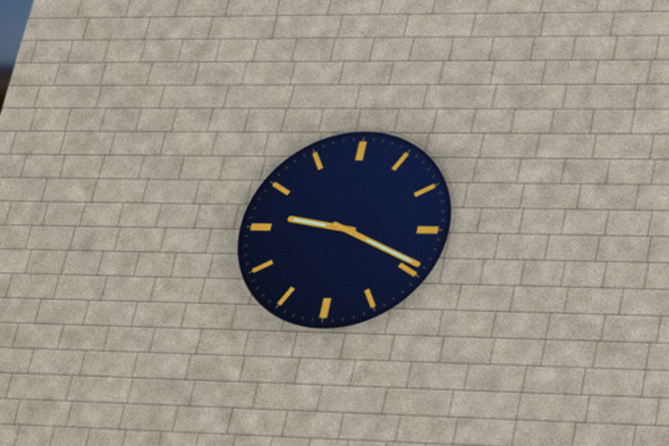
9:19
